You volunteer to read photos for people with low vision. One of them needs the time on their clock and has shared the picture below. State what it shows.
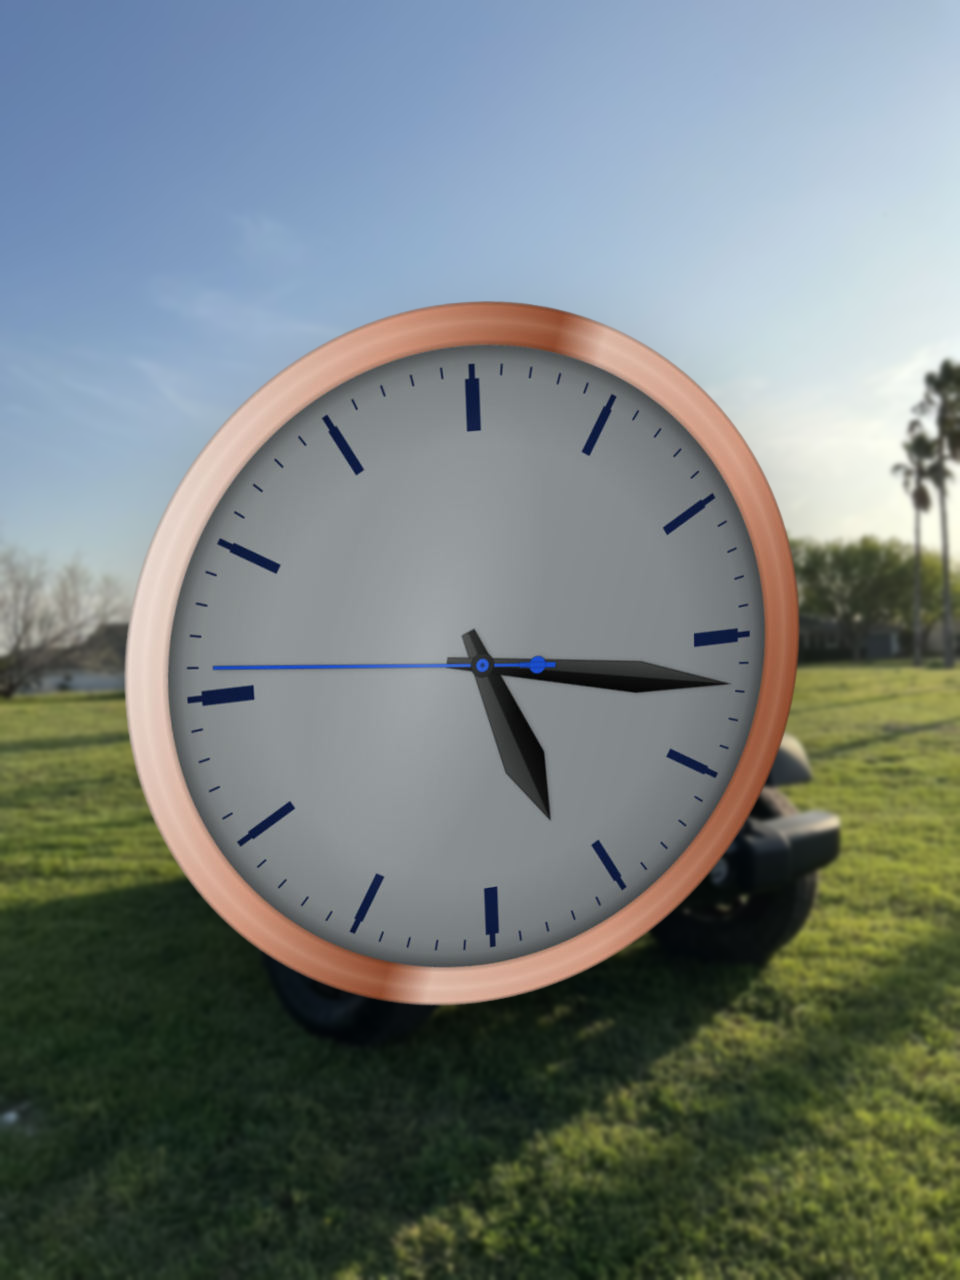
5:16:46
